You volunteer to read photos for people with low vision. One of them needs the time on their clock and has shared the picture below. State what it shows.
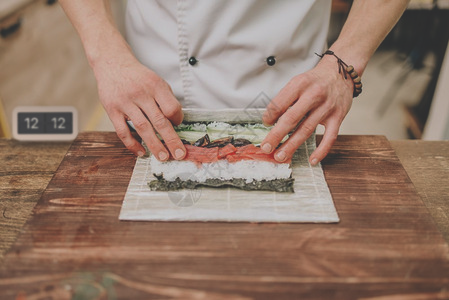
12:12
